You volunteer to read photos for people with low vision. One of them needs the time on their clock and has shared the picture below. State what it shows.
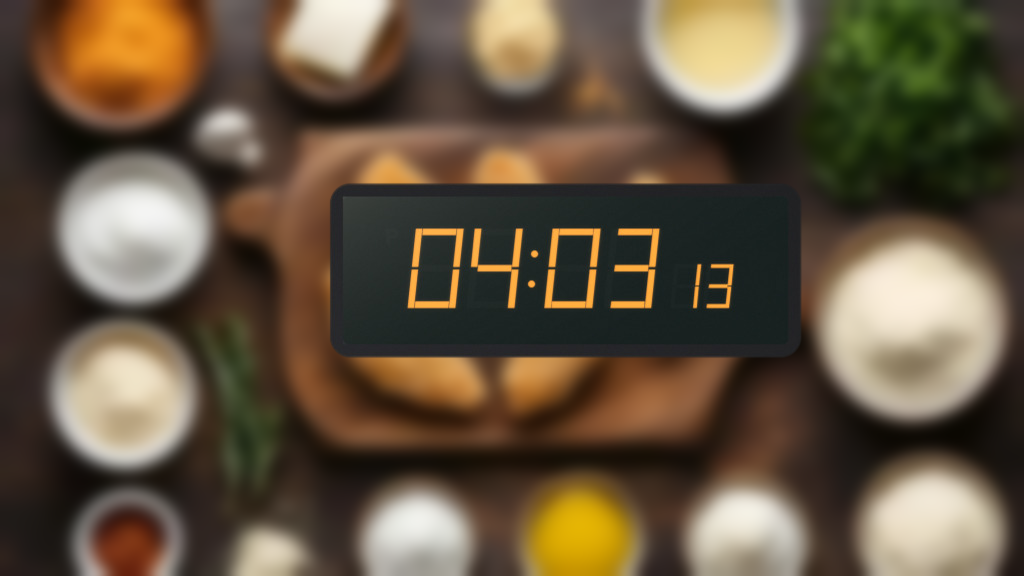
4:03:13
